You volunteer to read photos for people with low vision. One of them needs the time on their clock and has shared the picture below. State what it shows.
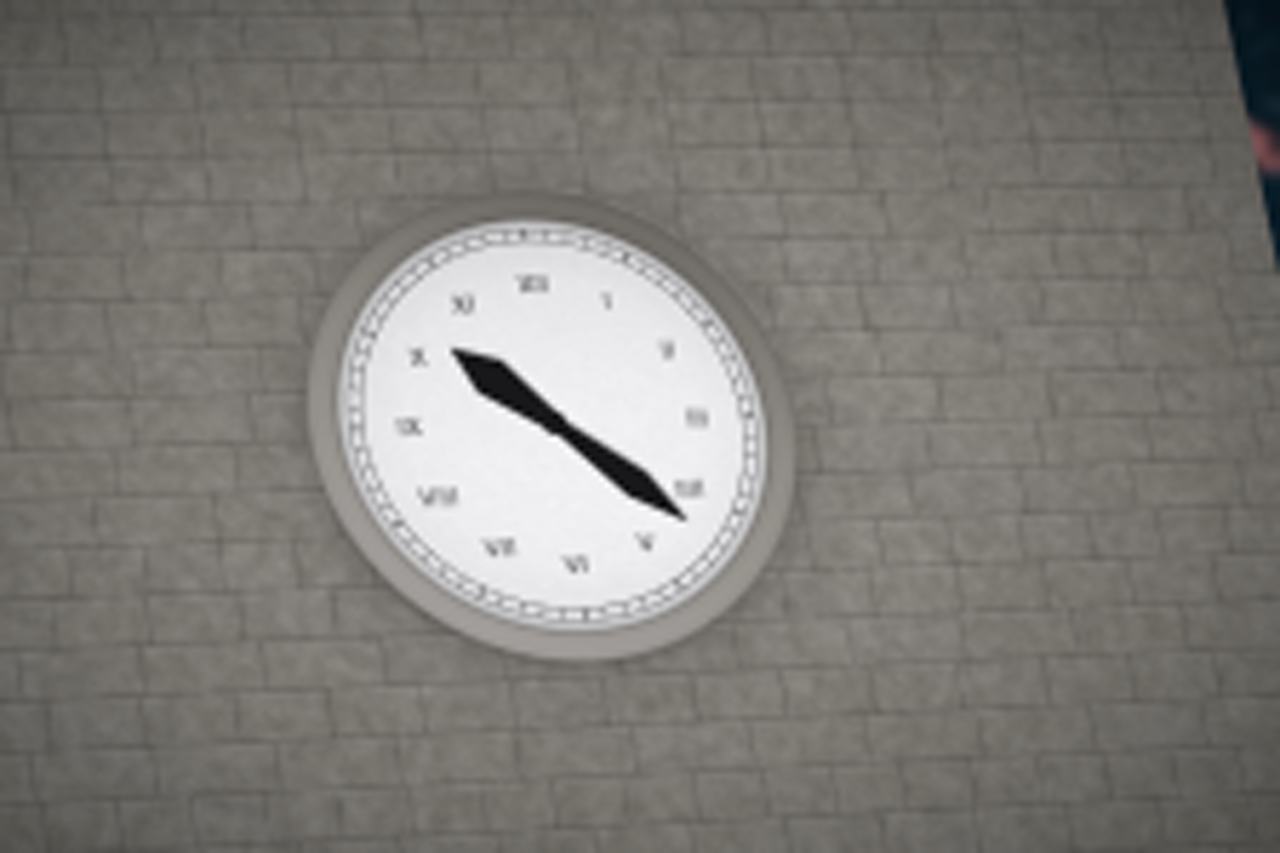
10:22
